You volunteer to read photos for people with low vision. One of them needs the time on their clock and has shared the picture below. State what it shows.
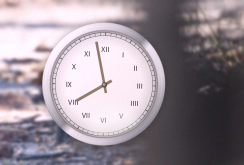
7:58
